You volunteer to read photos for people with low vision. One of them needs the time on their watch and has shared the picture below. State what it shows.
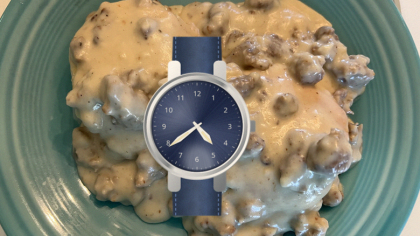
4:39
